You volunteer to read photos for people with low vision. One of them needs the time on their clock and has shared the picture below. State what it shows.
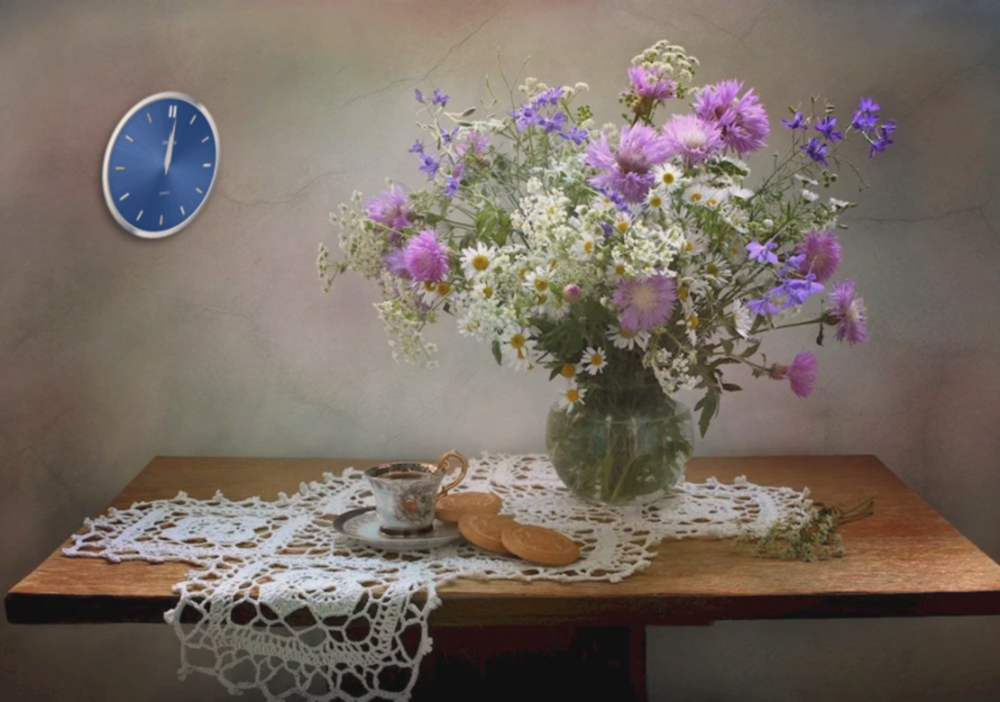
12:01
